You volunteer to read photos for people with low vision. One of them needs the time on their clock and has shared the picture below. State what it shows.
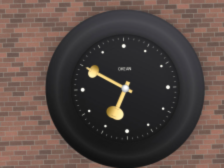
6:50
